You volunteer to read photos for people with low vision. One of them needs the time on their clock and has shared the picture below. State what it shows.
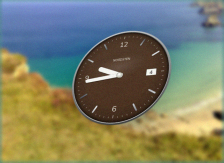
9:44
